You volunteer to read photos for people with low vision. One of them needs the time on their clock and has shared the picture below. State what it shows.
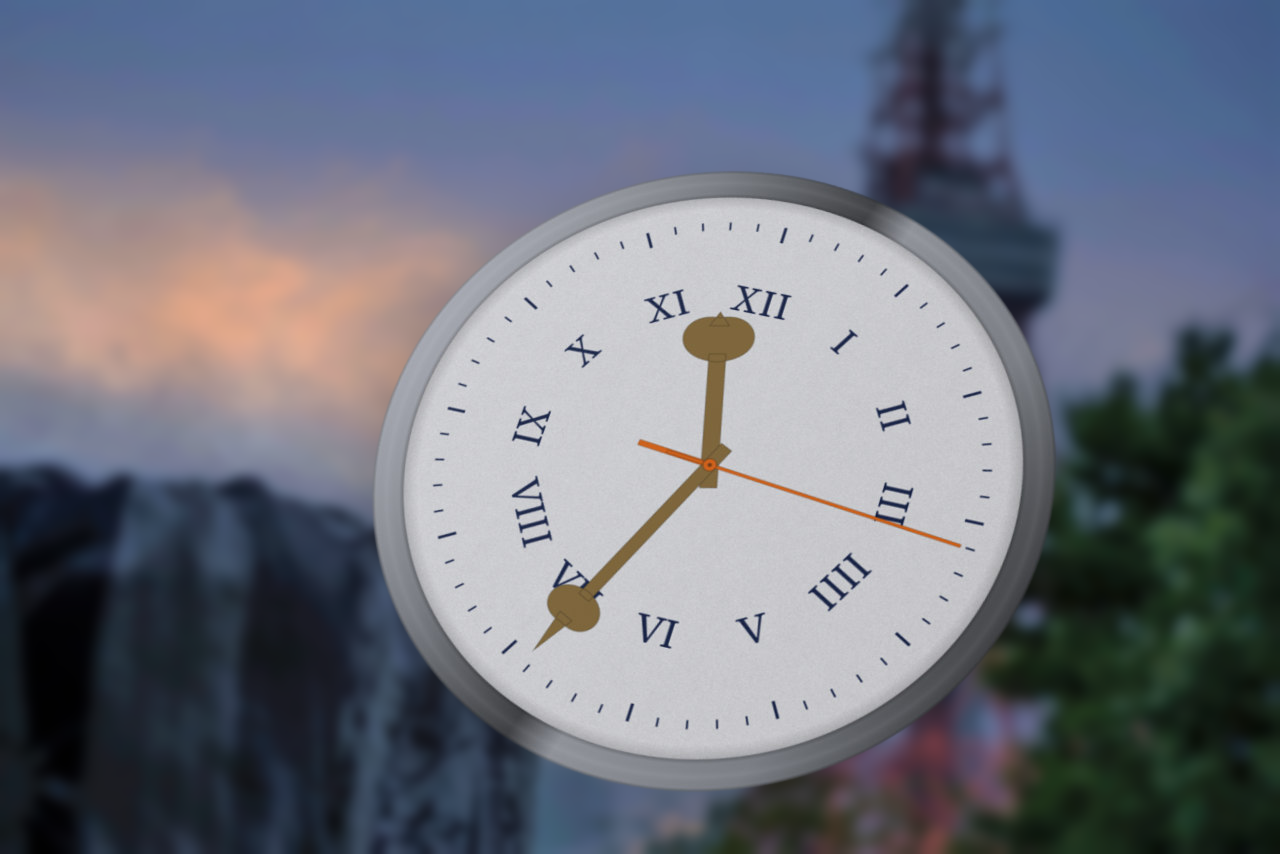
11:34:16
